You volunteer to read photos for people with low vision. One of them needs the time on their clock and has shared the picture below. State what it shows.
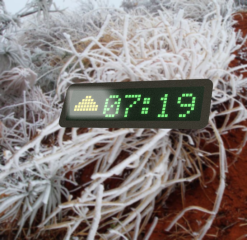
7:19
